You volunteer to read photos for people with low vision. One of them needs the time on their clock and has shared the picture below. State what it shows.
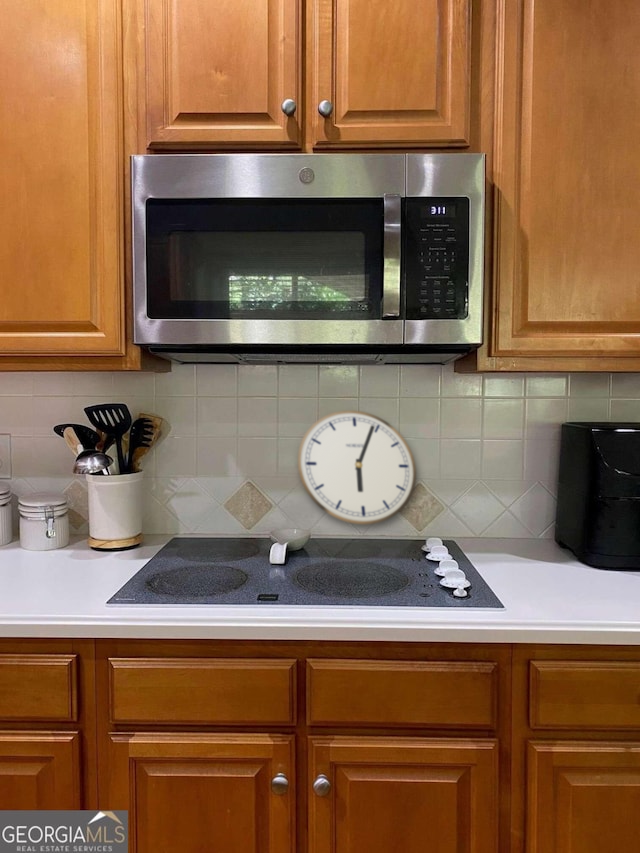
6:04
